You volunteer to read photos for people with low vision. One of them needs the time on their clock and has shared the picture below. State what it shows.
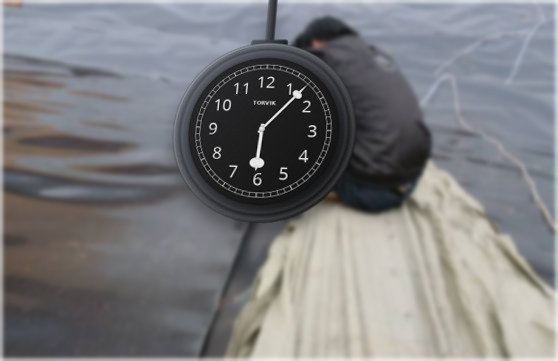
6:07
